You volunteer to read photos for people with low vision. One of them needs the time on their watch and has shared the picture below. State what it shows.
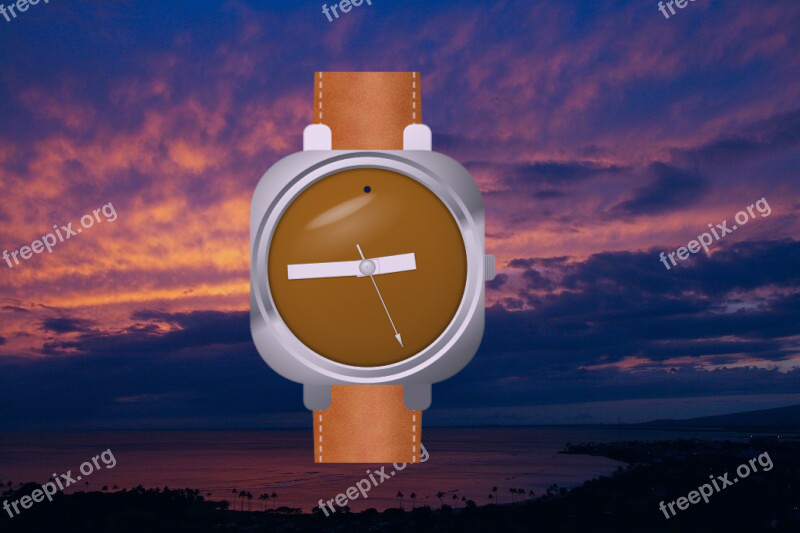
2:44:26
